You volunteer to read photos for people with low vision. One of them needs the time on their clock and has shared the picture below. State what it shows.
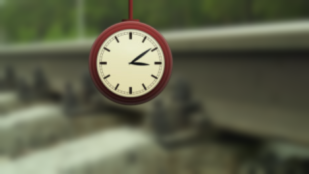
3:09
